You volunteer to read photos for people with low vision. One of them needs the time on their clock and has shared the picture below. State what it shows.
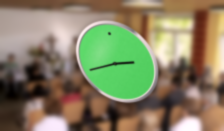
2:42
